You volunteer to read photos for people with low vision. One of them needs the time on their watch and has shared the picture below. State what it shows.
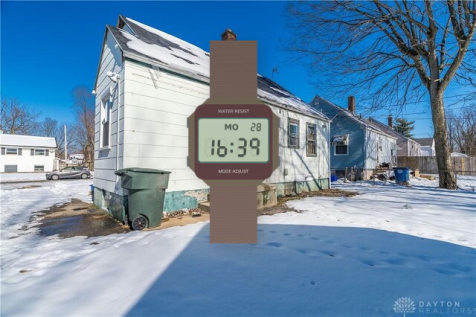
16:39
